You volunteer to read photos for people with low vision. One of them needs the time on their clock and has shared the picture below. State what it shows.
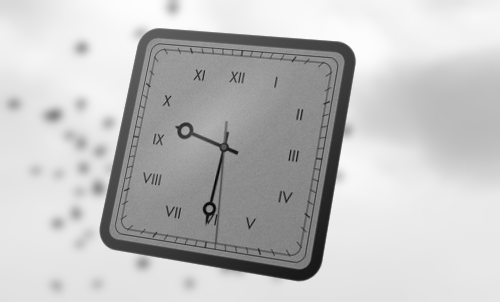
9:30:29
